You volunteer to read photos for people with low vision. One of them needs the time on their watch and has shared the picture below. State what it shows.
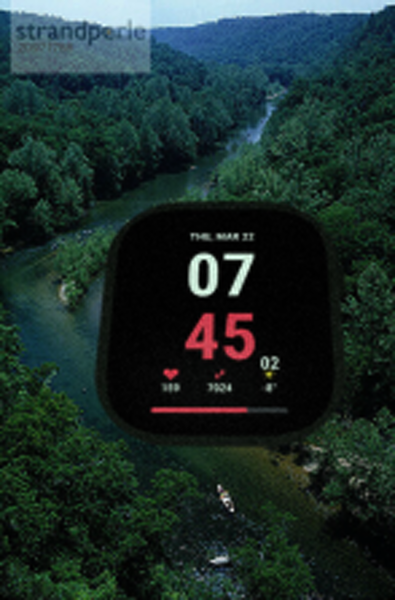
7:45
